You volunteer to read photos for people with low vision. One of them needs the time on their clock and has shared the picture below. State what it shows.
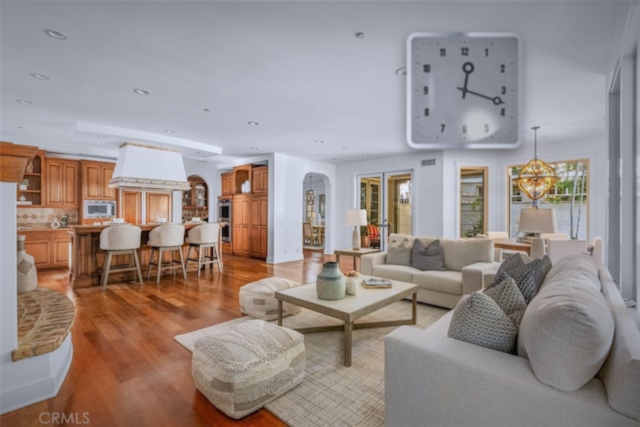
12:18
